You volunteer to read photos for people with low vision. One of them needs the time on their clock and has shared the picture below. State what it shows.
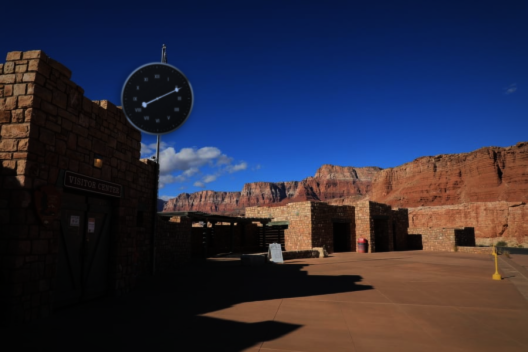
8:11
